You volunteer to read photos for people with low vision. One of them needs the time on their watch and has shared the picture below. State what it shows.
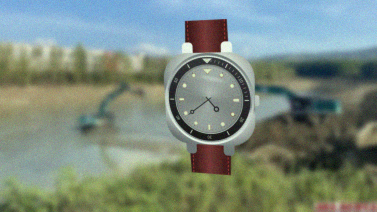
4:39
